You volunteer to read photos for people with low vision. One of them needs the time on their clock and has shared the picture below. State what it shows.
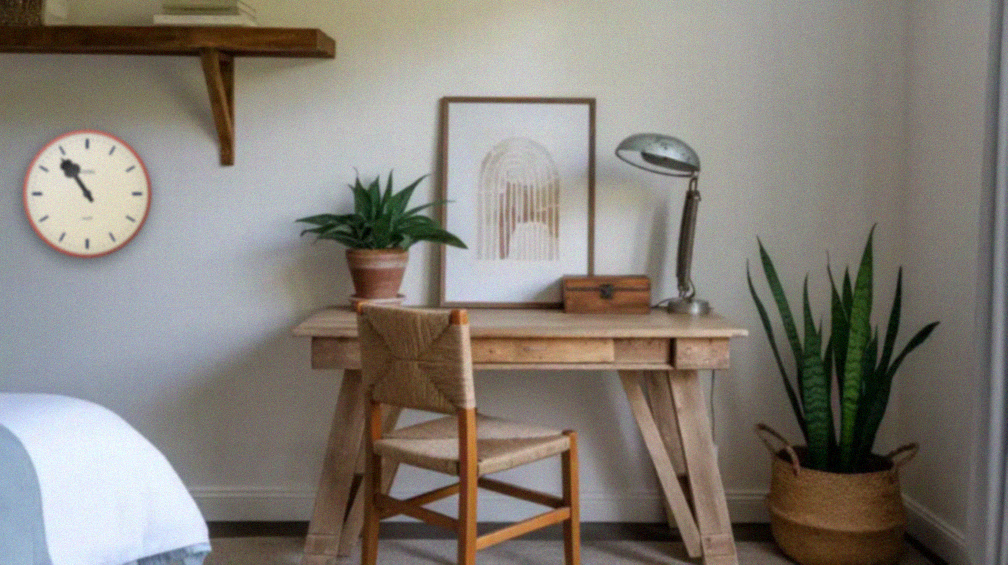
10:54
